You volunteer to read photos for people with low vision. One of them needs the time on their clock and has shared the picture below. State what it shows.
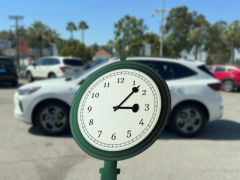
3:07
